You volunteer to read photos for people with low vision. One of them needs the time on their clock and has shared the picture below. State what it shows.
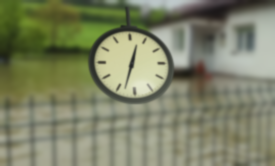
12:33
